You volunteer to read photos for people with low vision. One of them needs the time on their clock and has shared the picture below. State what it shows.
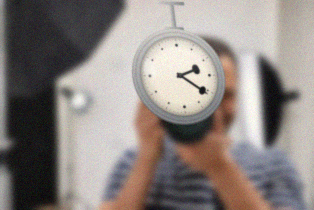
2:21
